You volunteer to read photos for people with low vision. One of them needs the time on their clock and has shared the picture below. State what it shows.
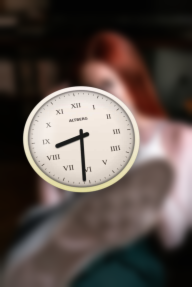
8:31
